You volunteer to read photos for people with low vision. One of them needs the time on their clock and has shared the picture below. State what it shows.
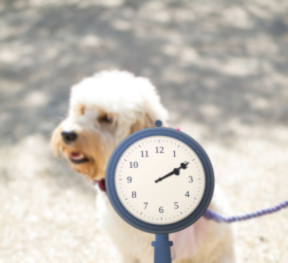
2:10
